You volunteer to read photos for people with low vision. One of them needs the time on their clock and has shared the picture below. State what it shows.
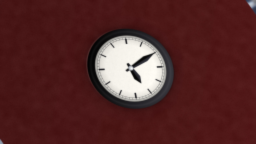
5:10
